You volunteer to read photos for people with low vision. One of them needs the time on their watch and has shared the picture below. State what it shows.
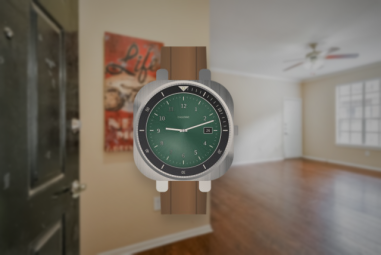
9:12
